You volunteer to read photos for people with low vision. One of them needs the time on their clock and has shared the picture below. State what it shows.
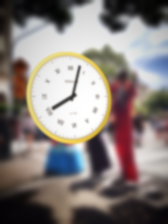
8:03
